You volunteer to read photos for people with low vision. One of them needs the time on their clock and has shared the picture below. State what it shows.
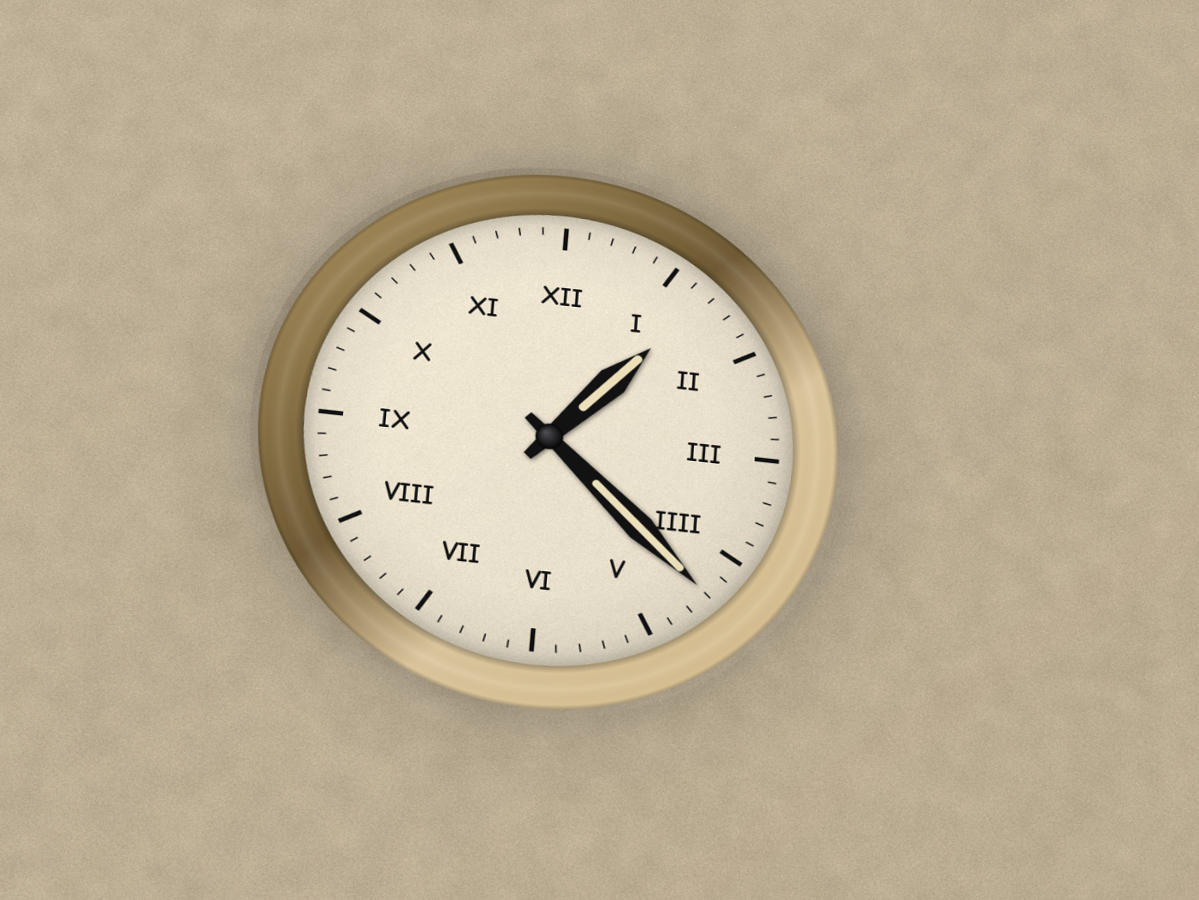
1:22
